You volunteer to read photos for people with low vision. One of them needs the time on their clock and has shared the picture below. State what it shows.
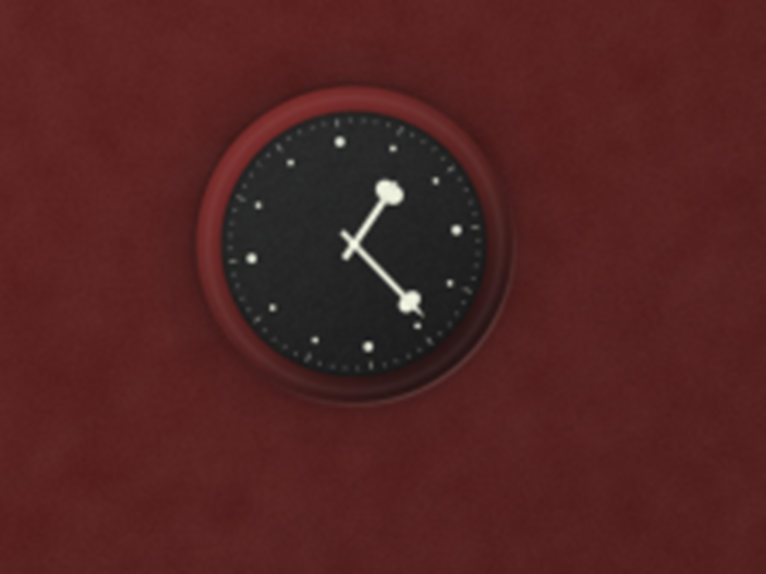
1:24
